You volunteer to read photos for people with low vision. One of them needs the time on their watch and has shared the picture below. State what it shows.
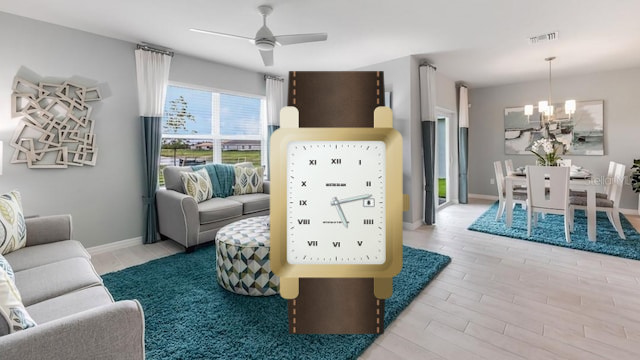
5:13
